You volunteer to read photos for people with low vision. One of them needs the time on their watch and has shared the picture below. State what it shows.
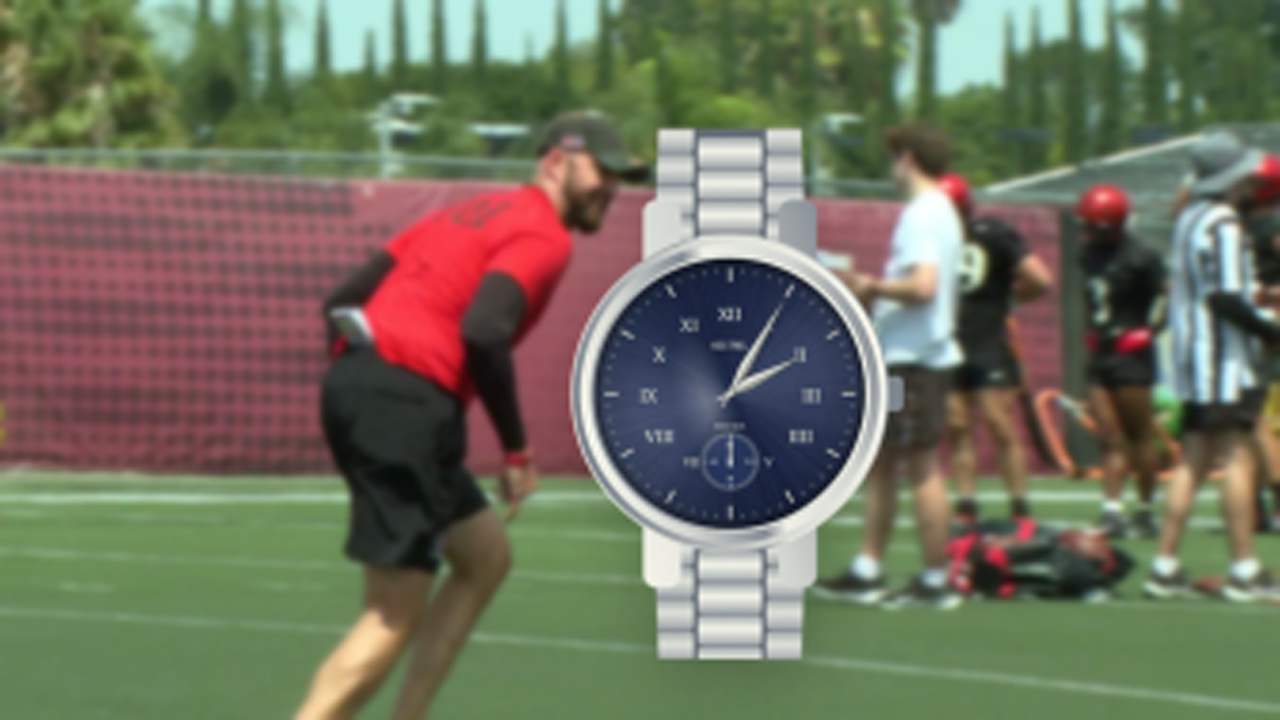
2:05
